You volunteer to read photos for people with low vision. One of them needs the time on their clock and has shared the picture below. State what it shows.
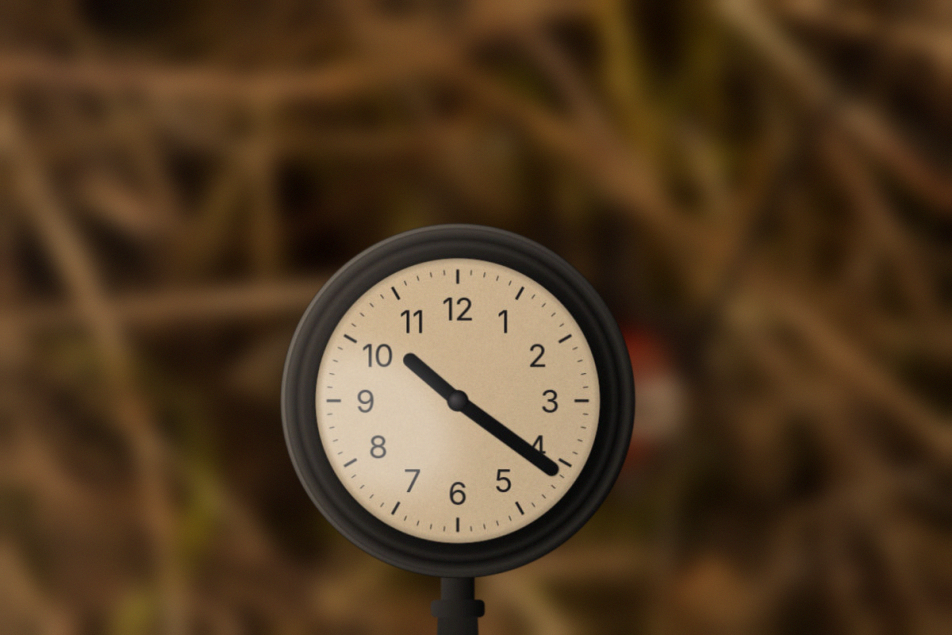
10:21
